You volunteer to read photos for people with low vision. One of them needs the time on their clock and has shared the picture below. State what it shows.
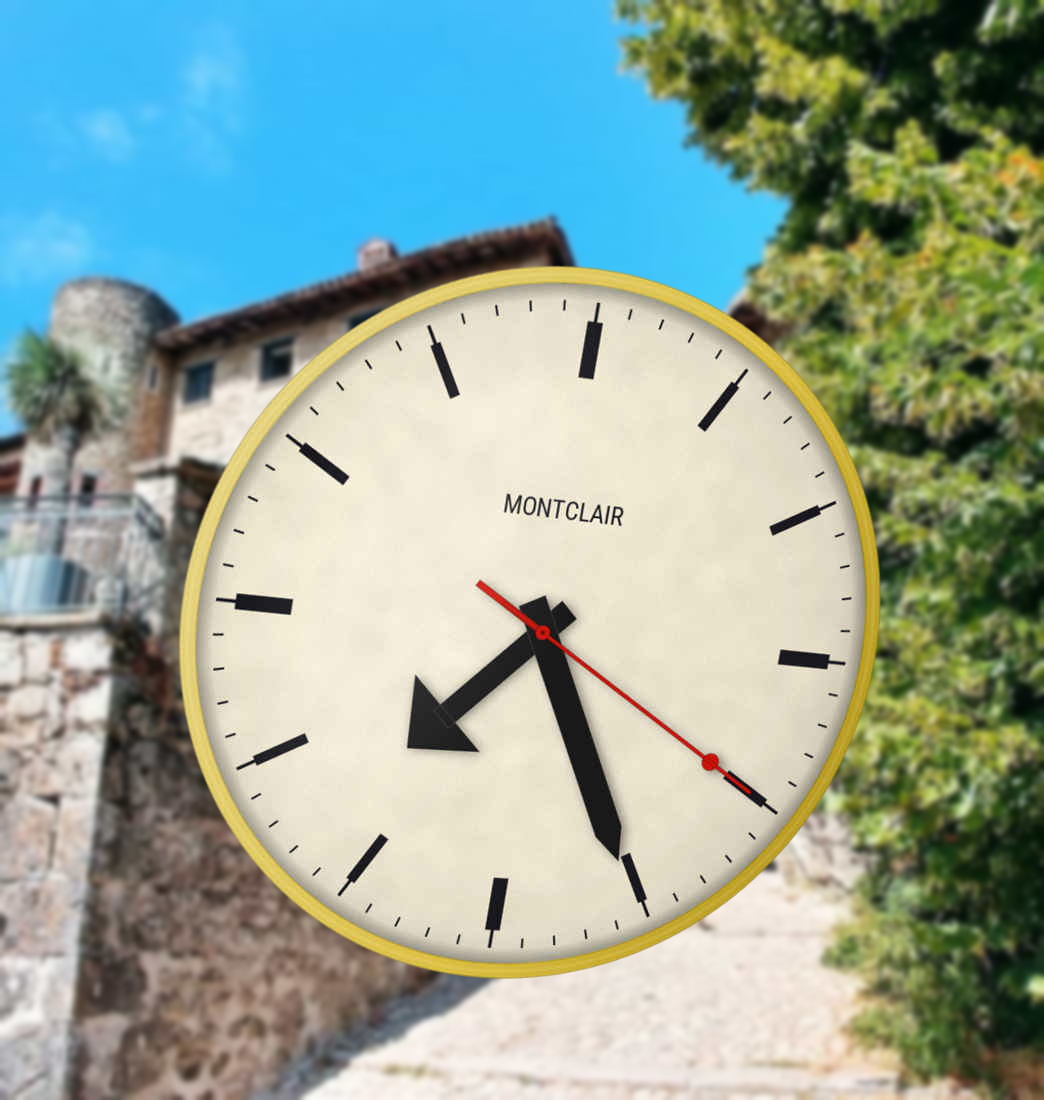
7:25:20
